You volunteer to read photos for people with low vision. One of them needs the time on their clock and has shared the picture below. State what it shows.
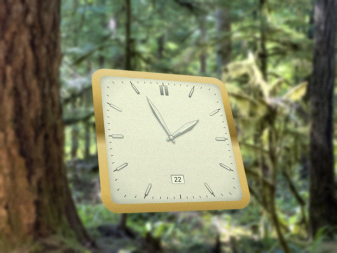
1:56
